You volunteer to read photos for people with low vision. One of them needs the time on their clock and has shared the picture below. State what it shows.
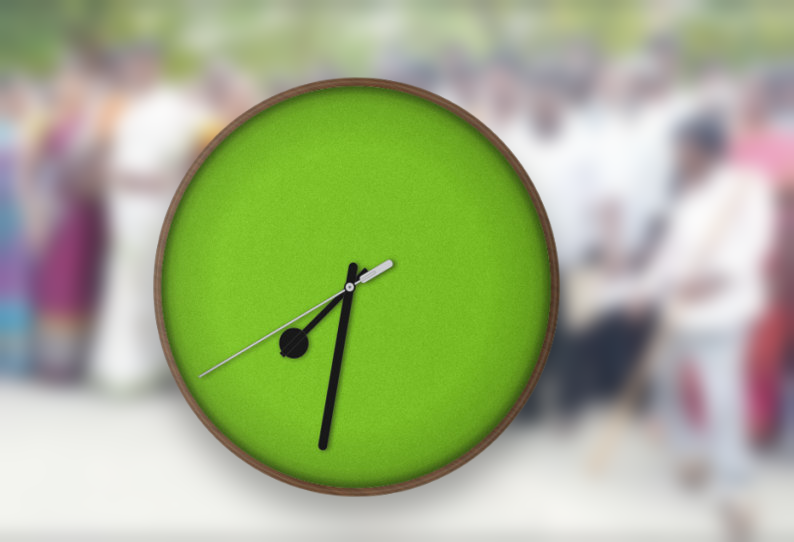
7:31:40
